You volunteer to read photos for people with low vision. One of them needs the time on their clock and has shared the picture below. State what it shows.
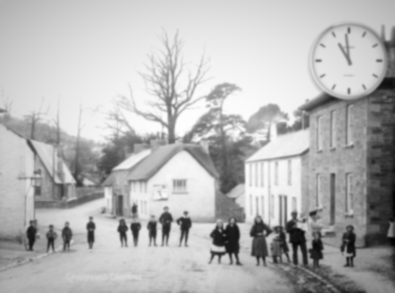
10:59
